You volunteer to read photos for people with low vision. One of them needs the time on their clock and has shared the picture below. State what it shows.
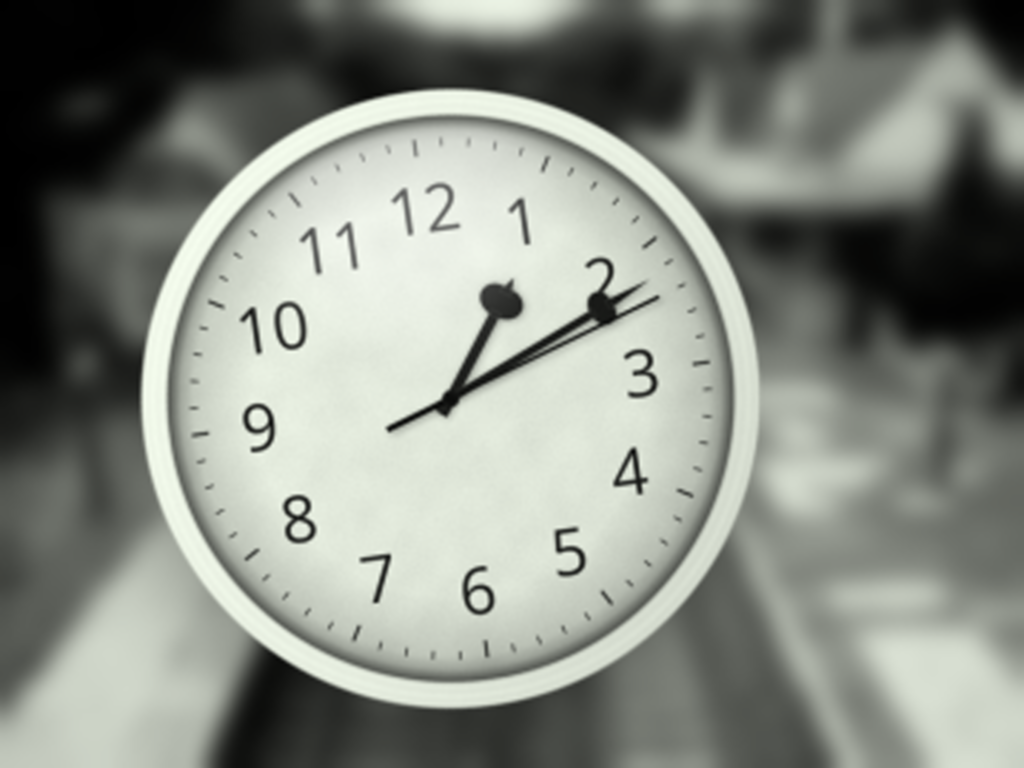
1:11:12
